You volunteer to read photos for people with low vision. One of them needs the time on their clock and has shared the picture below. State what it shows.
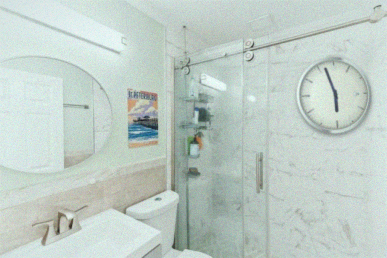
5:57
